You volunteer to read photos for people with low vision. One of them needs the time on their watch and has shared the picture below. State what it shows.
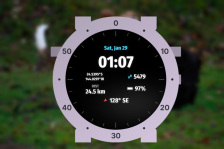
1:07
